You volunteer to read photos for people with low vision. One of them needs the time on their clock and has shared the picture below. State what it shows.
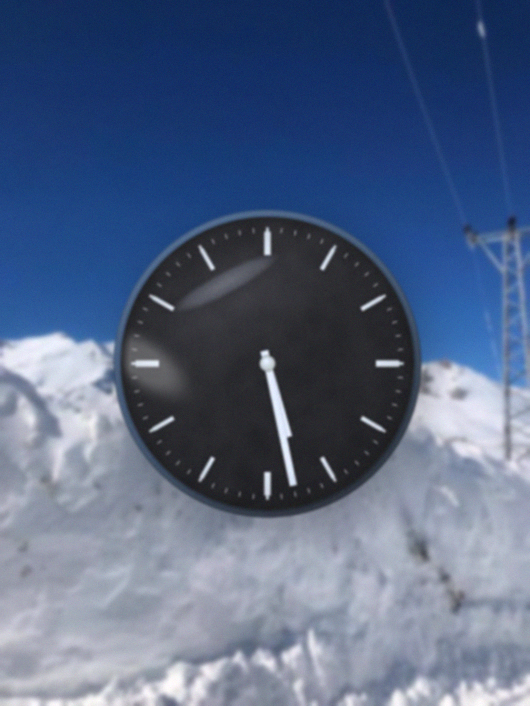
5:28
